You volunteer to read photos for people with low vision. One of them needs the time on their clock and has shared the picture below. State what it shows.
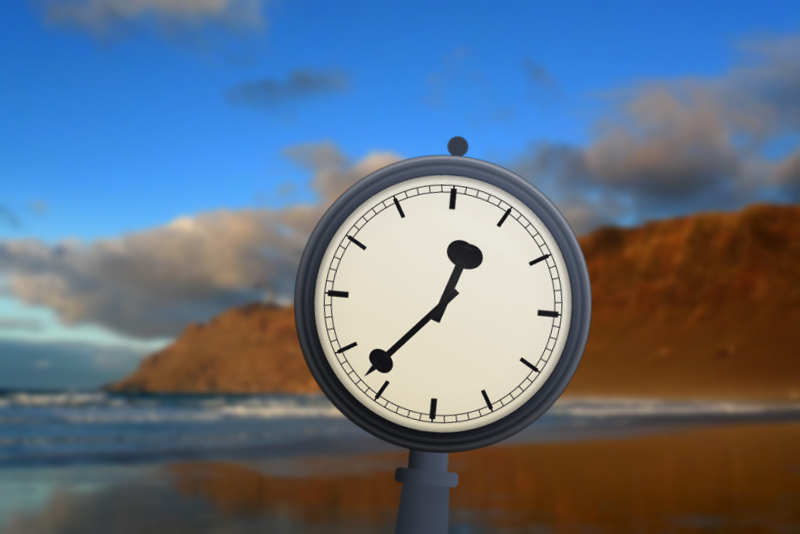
12:37
